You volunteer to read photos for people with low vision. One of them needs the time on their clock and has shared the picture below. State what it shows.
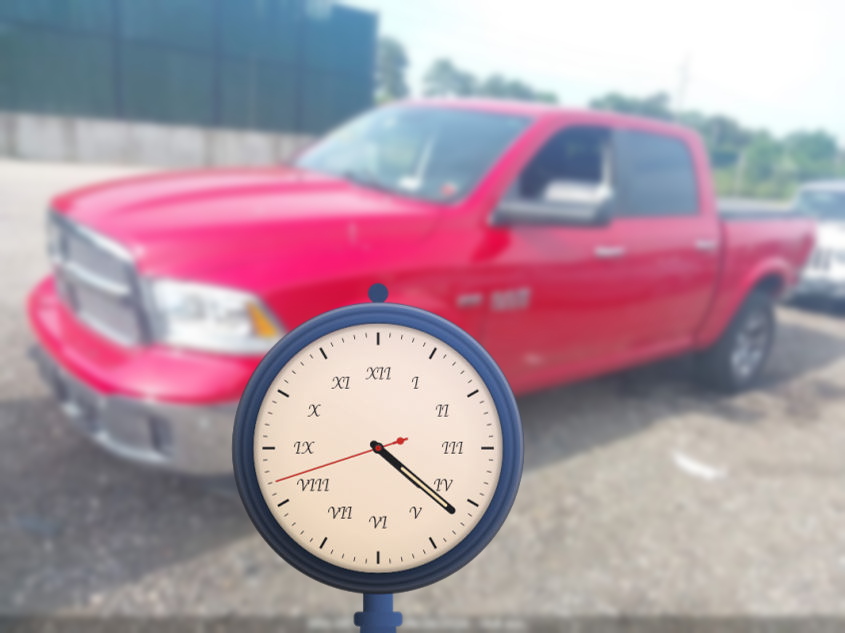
4:21:42
